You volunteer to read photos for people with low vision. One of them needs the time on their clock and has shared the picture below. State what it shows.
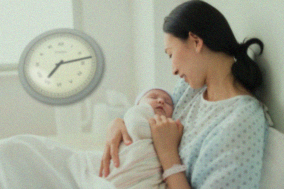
7:13
